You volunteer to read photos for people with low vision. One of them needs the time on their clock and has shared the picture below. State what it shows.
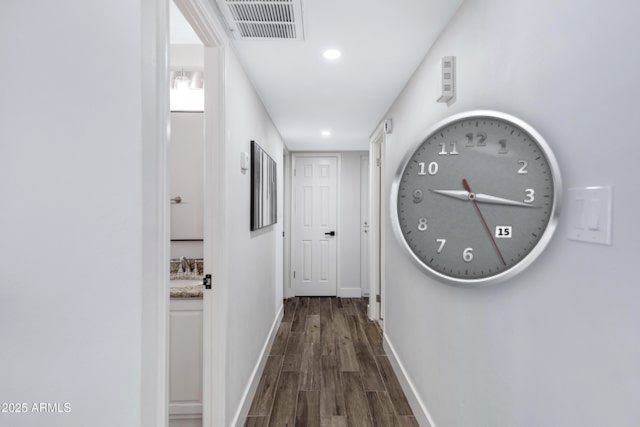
9:16:25
